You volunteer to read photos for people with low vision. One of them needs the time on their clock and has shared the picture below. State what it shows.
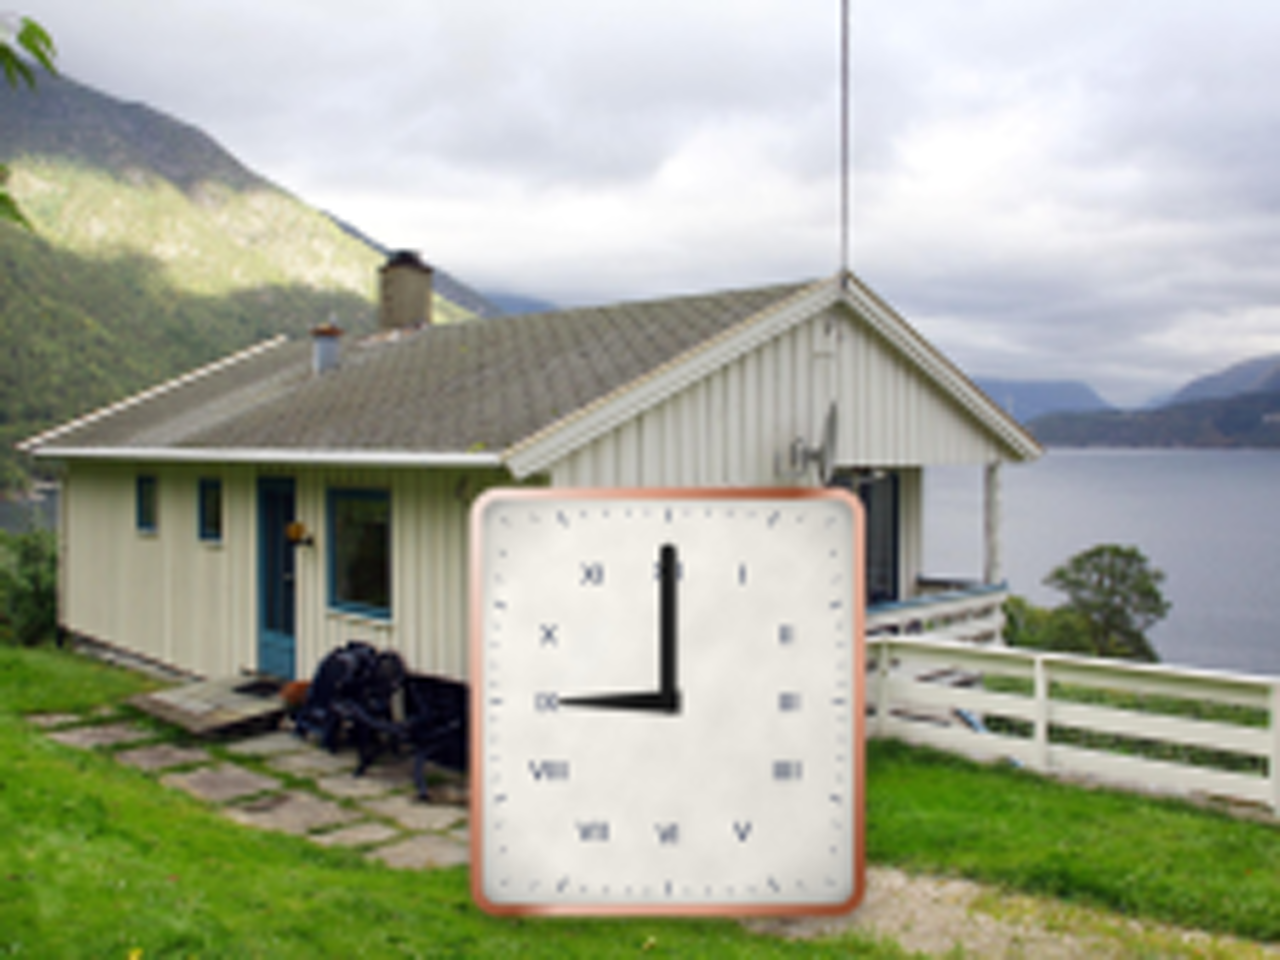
9:00
